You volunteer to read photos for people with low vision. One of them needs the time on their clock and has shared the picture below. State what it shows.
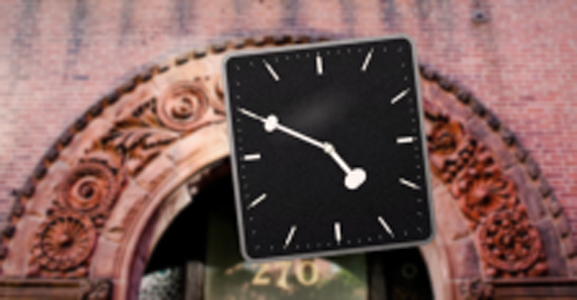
4:50
